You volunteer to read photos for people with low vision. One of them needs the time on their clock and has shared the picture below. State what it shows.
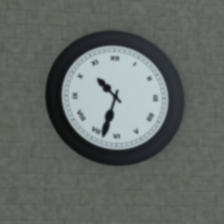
10:33
